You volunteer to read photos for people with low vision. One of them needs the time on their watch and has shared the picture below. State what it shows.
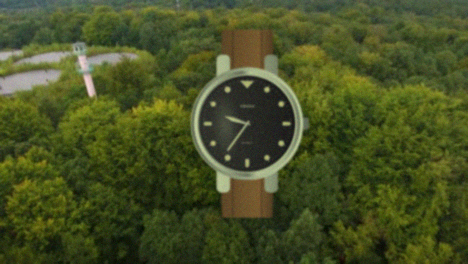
9:36
